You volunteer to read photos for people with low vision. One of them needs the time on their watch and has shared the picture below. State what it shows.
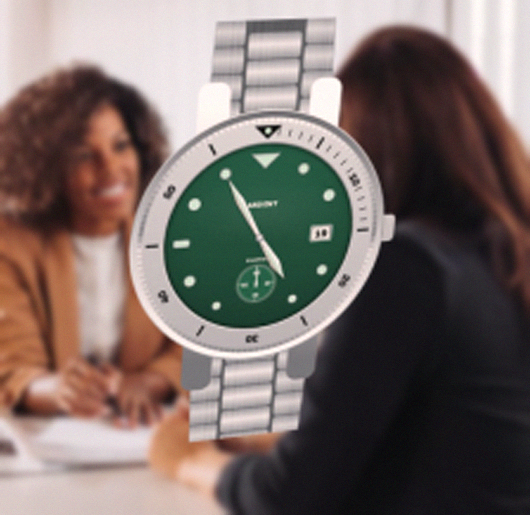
4:55
